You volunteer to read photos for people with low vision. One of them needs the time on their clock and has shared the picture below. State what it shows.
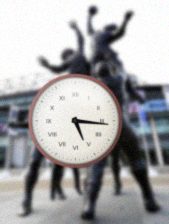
5:16
